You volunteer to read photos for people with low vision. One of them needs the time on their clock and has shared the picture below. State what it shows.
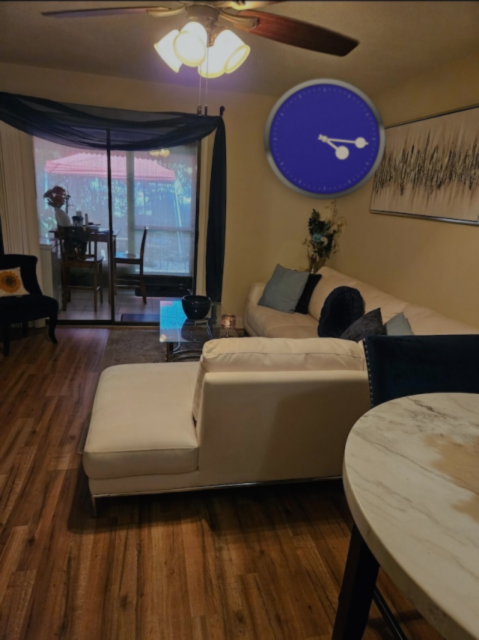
4:16
